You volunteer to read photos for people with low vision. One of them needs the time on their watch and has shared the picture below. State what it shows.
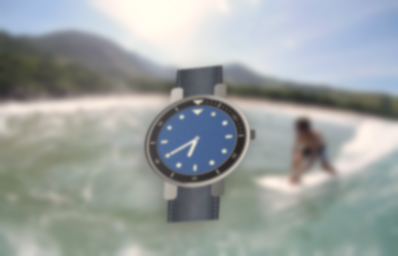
6:40
